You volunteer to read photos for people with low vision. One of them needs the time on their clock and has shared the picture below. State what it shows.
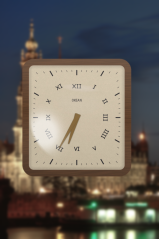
6:35
